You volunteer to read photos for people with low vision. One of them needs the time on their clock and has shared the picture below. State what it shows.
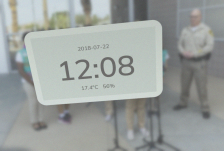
12:08
